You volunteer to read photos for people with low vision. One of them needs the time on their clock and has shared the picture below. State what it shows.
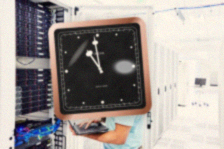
10:59
